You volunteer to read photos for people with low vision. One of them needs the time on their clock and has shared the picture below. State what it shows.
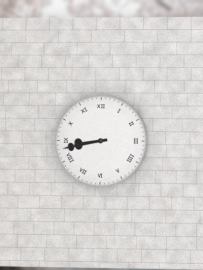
8:43
